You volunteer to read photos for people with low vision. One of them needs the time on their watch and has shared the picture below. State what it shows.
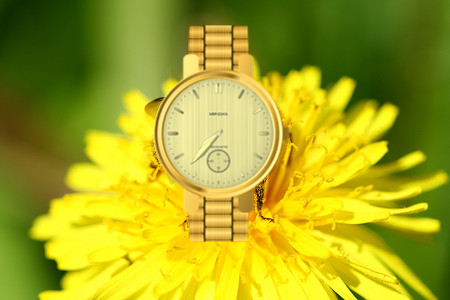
7:37
